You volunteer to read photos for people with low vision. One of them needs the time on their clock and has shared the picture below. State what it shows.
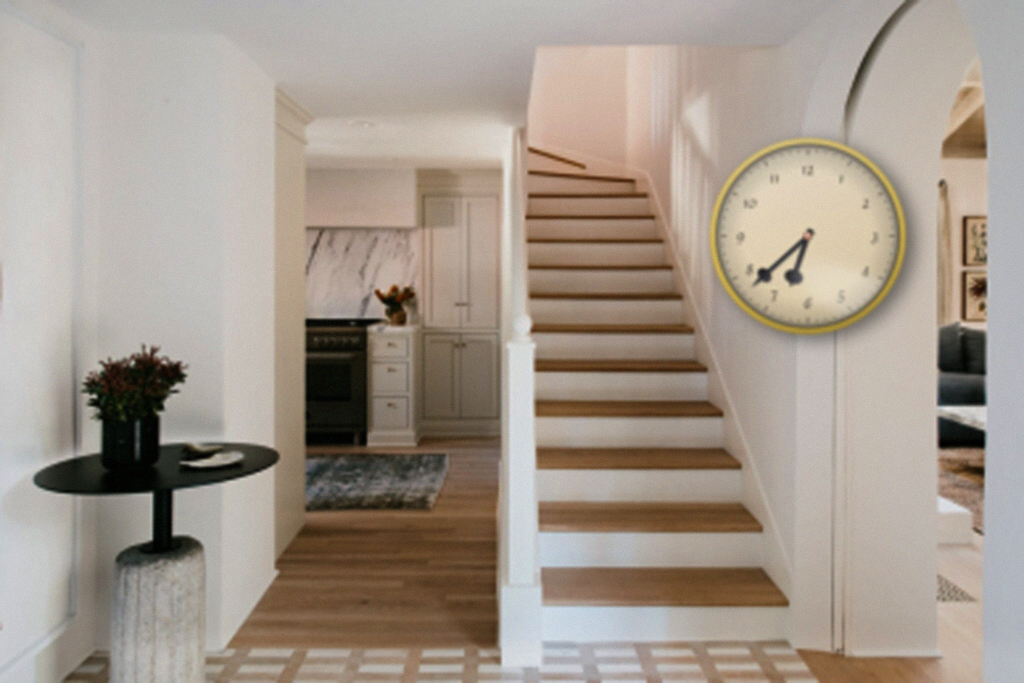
6:38
